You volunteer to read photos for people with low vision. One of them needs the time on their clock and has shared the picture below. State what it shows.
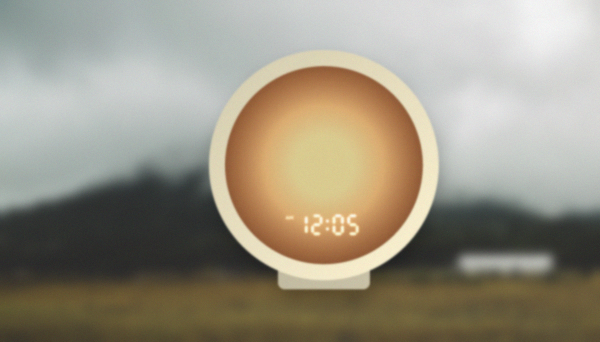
12:05
